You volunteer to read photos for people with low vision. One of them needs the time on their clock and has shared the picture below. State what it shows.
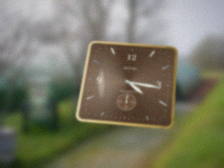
4:16
